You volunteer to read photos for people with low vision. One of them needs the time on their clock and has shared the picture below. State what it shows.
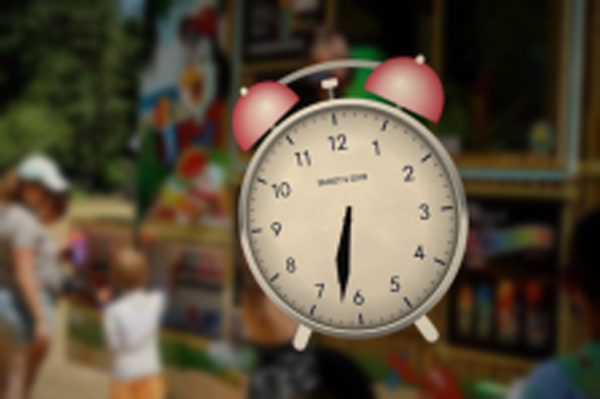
6:32
